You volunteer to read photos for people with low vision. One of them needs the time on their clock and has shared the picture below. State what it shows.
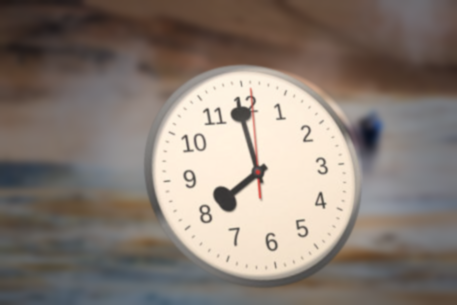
7:59:01
